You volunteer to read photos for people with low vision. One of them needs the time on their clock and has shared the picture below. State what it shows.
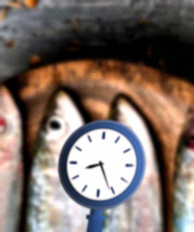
8:26
